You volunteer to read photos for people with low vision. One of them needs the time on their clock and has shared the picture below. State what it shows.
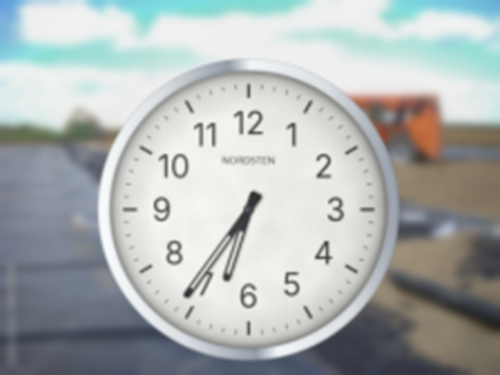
6:36
